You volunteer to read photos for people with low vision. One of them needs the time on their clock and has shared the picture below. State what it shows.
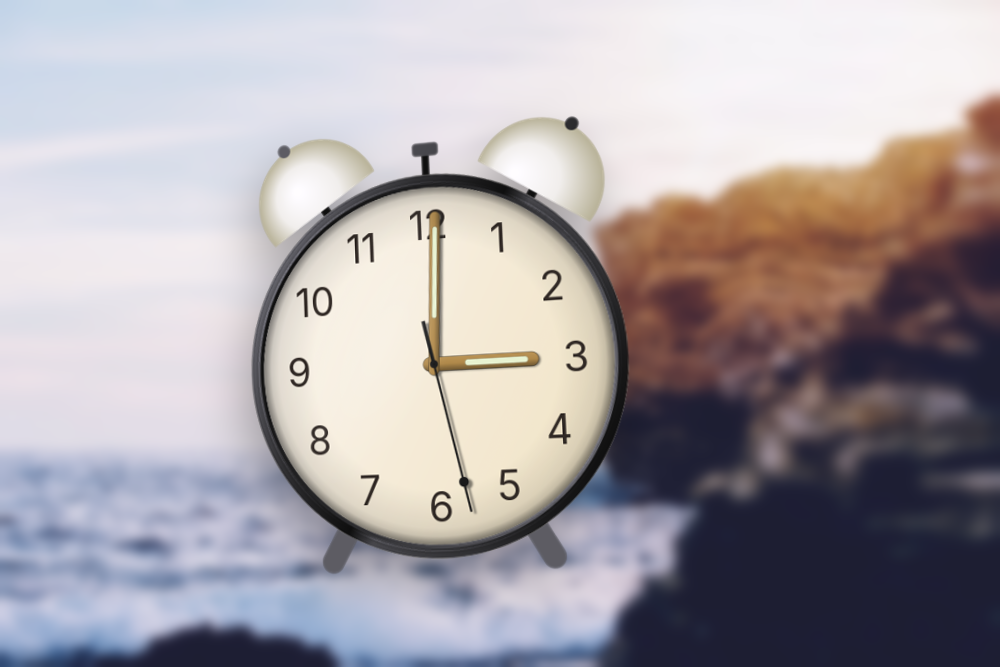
3:00:28
